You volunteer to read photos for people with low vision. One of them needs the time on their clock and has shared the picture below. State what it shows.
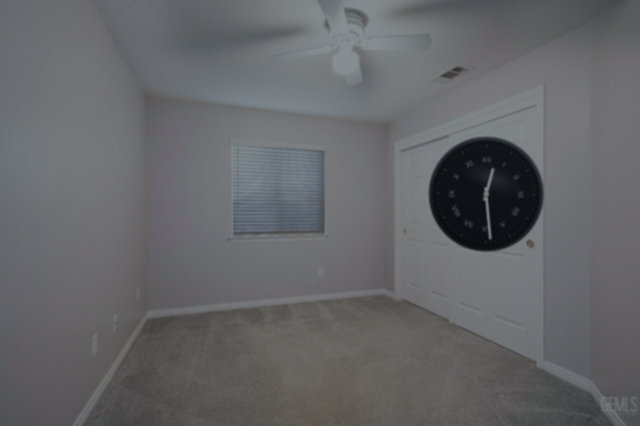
12:29
